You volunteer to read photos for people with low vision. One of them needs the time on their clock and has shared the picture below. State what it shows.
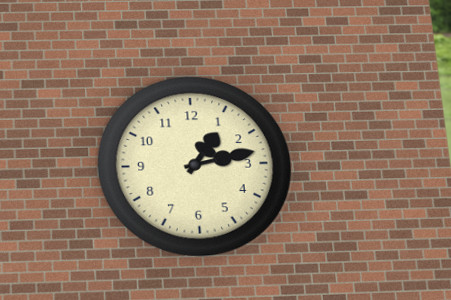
1:13
